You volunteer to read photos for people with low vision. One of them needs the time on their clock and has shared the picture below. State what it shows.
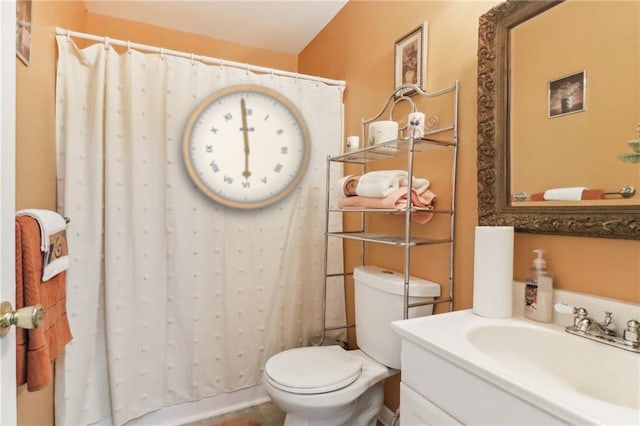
5:59
